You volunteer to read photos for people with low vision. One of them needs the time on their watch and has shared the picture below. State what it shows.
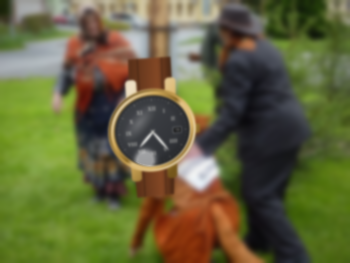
7:24
